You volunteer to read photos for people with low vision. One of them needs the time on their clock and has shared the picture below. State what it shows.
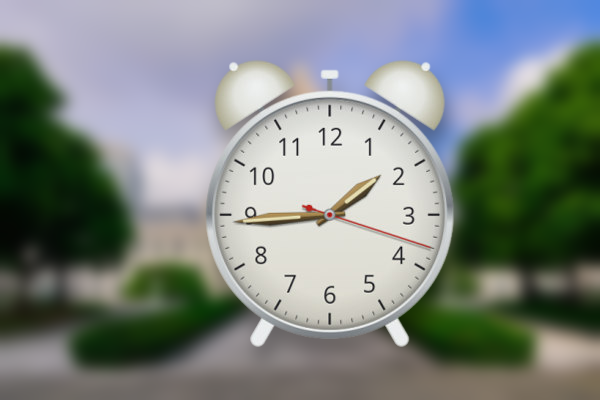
1:44:18
